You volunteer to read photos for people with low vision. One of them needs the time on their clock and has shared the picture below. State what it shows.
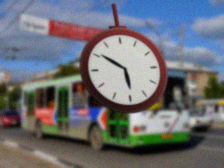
5:51
